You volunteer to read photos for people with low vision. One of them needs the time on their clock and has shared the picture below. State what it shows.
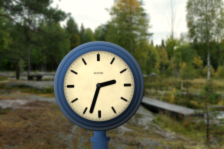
2:33
